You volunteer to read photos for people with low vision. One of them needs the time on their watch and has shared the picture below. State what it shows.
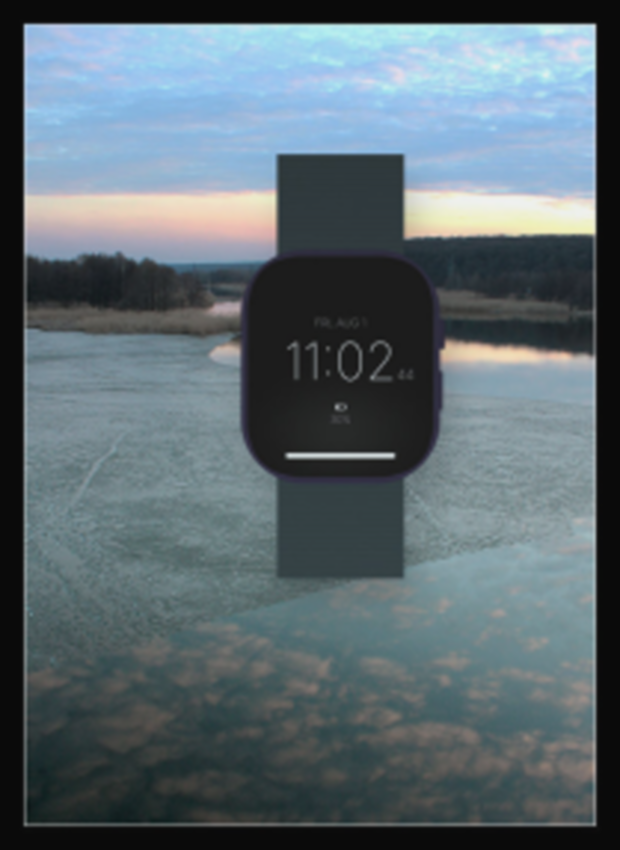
11:02
